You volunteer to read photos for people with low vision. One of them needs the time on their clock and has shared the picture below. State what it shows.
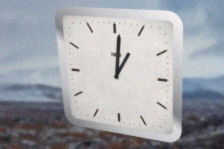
1:01
